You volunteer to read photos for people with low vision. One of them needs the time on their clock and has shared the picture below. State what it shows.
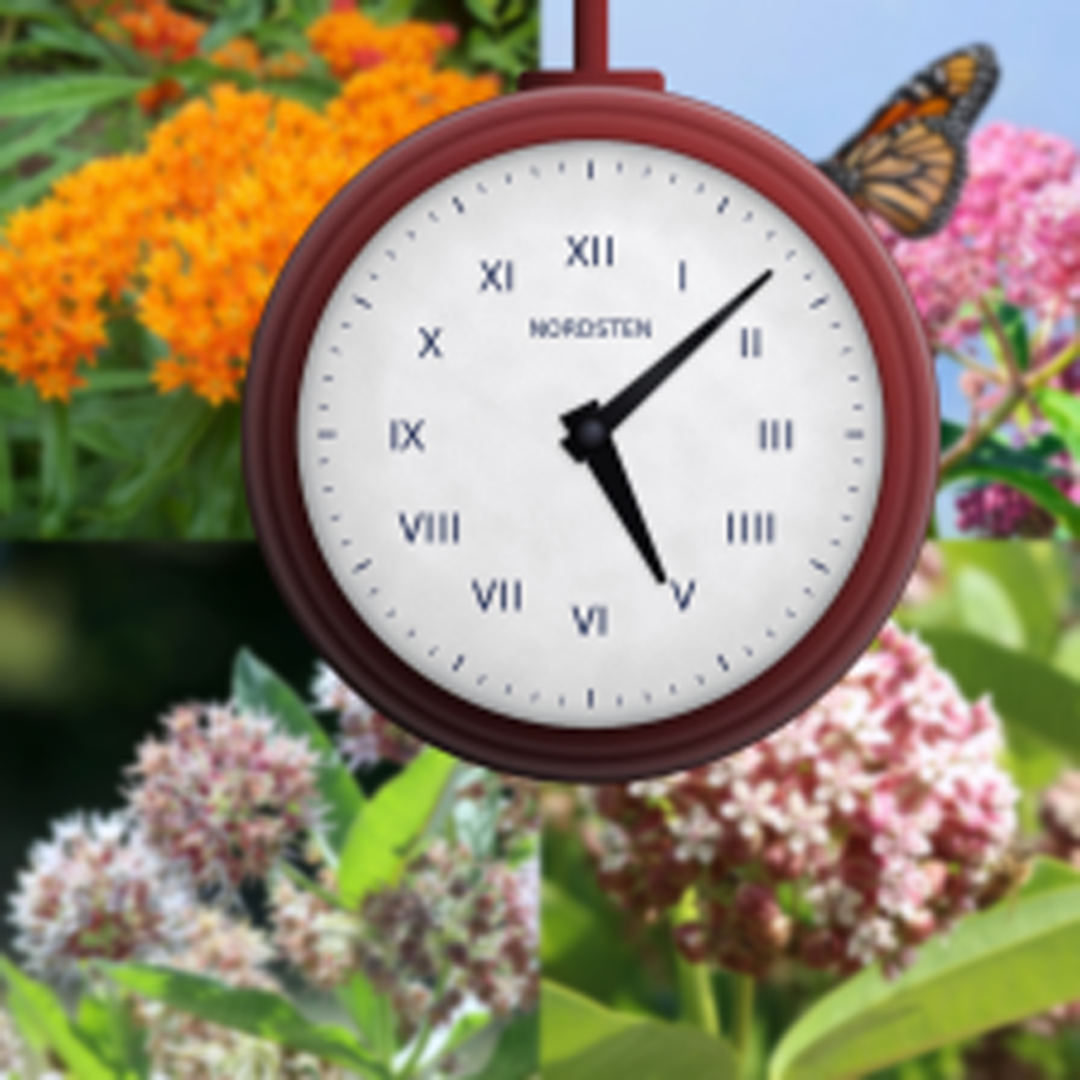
5:08
